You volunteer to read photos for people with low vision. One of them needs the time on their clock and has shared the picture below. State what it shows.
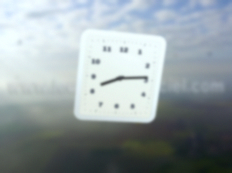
8:14
